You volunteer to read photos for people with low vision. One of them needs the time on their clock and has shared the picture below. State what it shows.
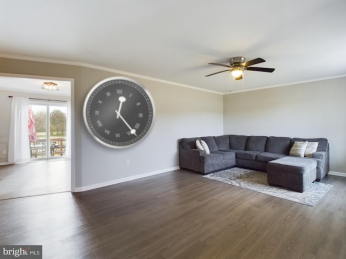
12:23
